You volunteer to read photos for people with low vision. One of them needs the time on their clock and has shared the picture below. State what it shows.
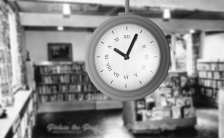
10:04
